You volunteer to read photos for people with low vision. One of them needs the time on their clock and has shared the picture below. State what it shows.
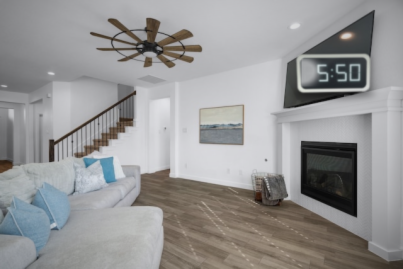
5:50
